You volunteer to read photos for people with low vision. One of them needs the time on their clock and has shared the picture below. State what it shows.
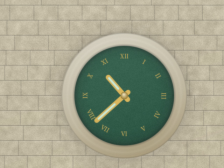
10:38
